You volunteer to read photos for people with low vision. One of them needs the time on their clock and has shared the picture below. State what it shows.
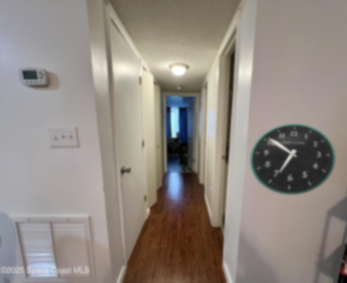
6:51
